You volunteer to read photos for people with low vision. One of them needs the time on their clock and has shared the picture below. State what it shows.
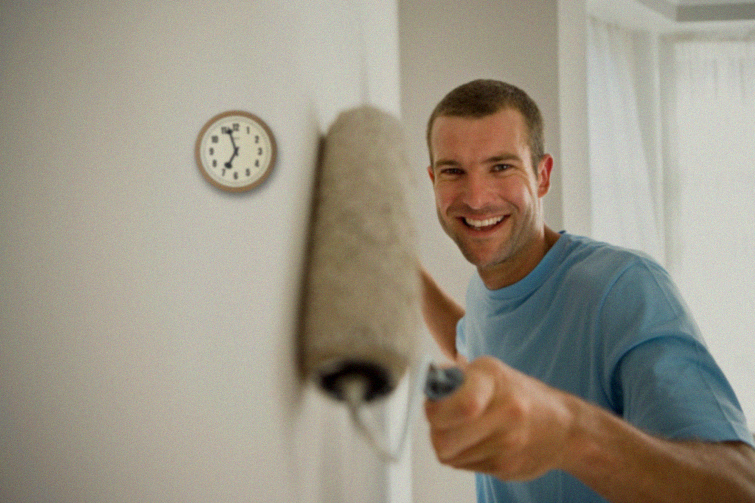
6:57
